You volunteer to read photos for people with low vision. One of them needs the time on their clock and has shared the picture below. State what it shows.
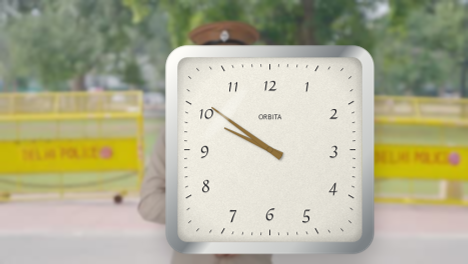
9:51
